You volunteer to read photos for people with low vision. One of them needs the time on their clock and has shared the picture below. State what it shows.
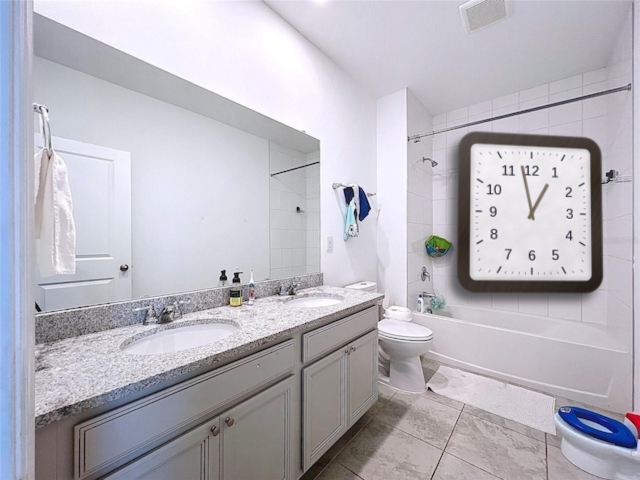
12:58
